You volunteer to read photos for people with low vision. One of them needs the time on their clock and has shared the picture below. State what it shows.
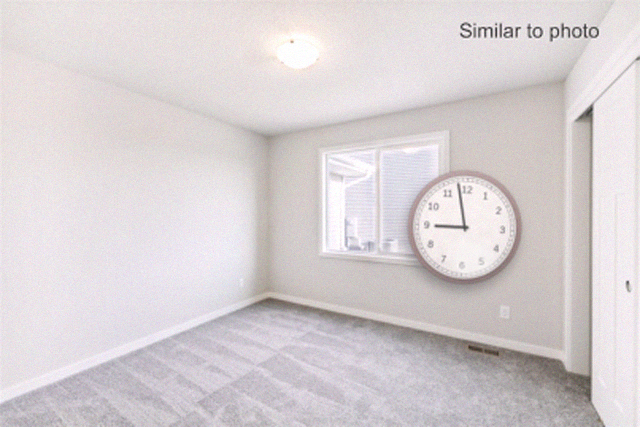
8:58
